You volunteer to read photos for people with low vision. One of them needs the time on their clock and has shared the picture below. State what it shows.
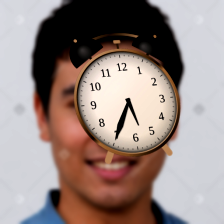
5:35
